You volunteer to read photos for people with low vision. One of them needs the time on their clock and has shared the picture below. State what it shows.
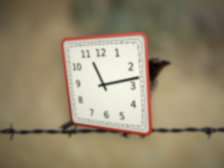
11:13
